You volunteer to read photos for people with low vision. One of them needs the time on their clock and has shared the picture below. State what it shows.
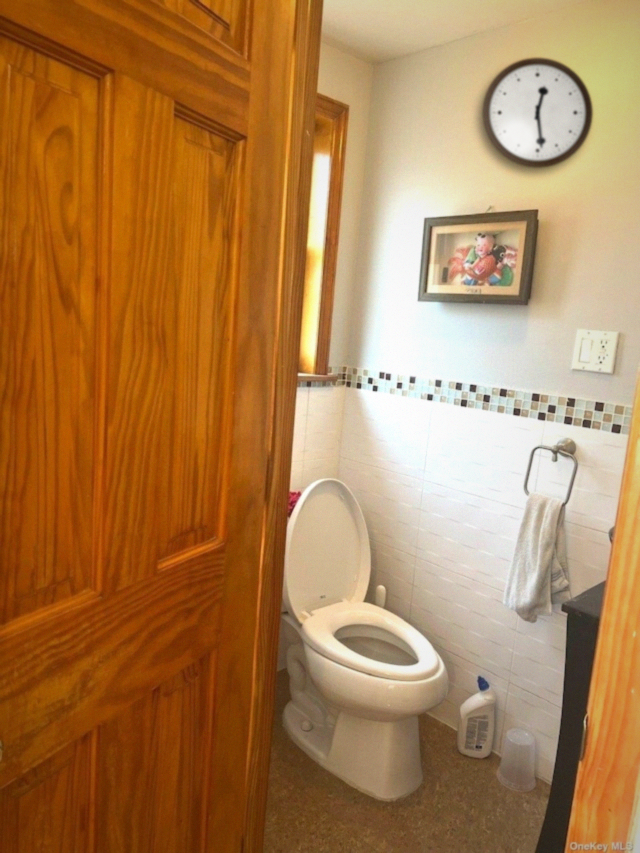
12:29
